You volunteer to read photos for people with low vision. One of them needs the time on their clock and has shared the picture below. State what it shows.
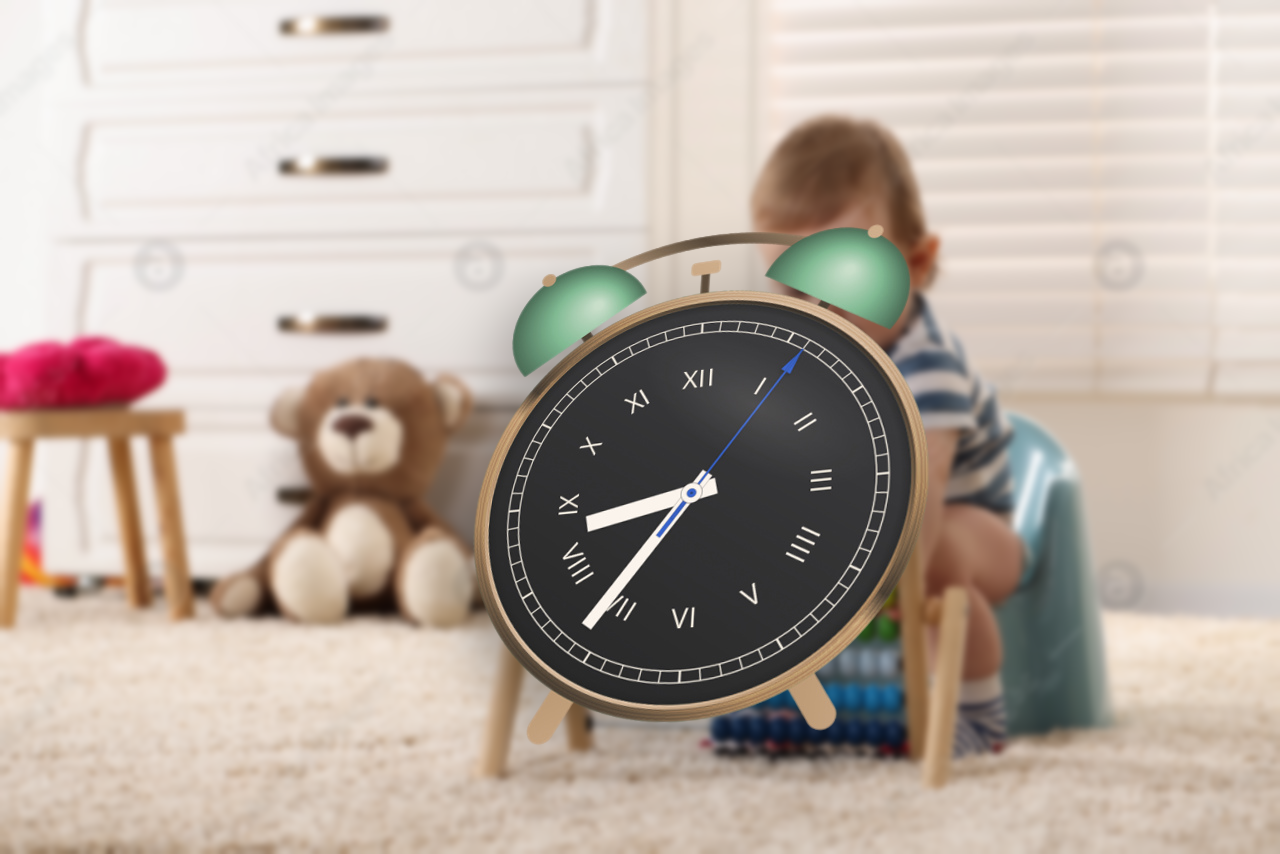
8:36:06
